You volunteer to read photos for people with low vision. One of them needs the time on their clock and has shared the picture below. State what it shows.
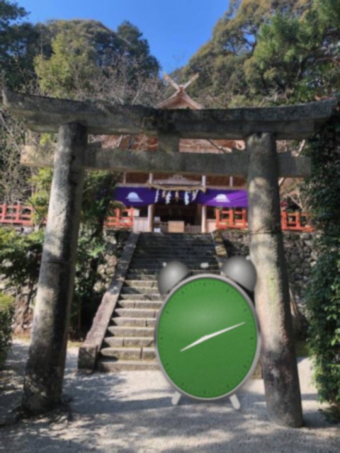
8:12
